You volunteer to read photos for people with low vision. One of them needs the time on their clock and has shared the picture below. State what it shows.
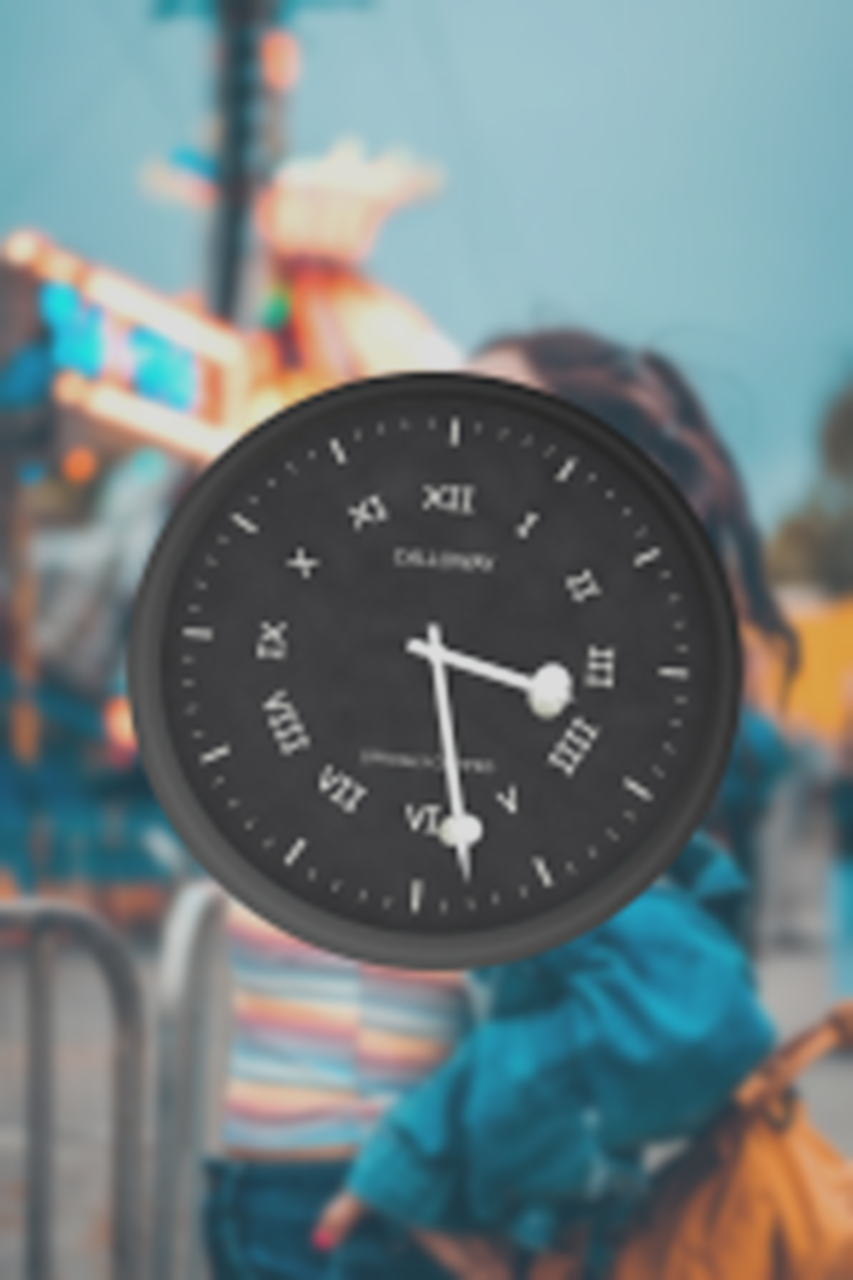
3:28
